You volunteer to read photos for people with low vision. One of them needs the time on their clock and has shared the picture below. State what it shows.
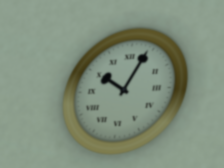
10:04
